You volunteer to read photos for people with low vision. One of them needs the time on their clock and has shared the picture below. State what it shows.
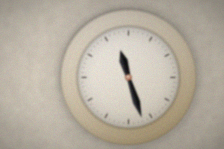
11:27
